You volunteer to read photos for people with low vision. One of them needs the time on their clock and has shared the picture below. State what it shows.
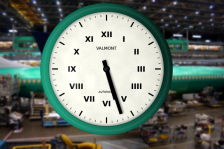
5:27
